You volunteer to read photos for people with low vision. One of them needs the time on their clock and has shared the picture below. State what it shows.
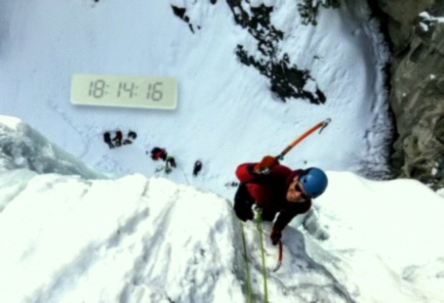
18:14:16
